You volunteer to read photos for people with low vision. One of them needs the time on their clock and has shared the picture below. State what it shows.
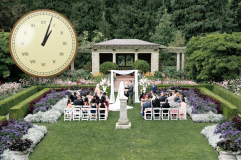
1:03
